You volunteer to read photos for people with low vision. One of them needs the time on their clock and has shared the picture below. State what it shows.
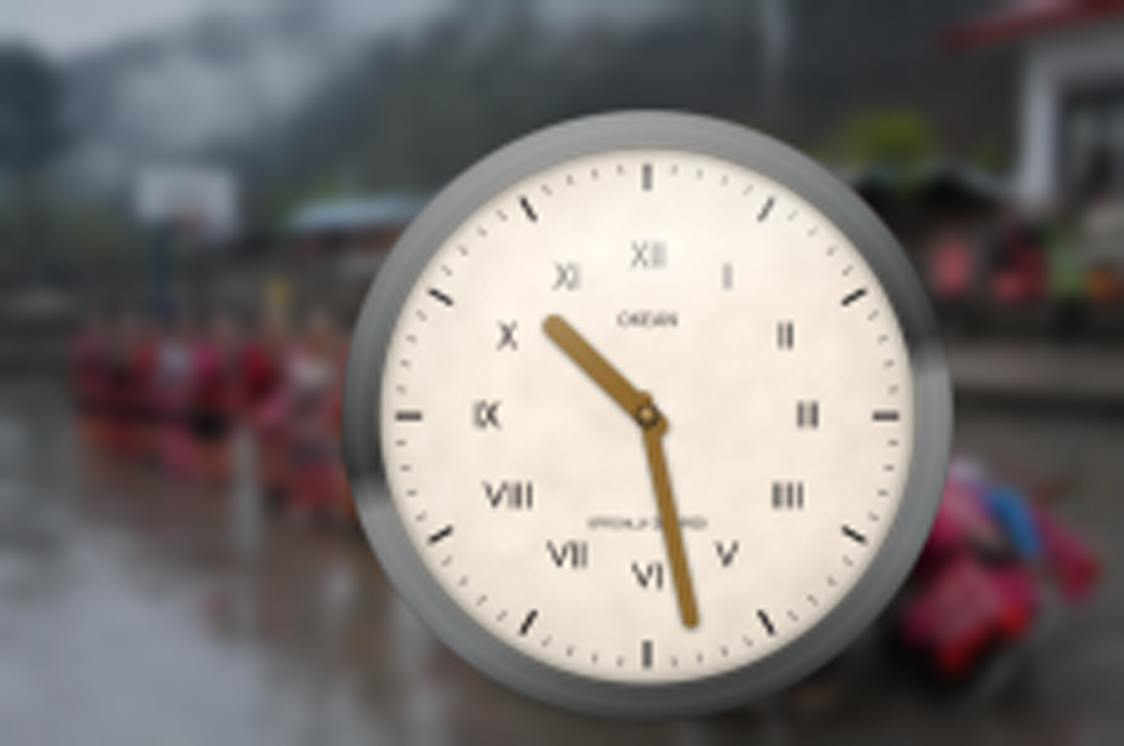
10:28
